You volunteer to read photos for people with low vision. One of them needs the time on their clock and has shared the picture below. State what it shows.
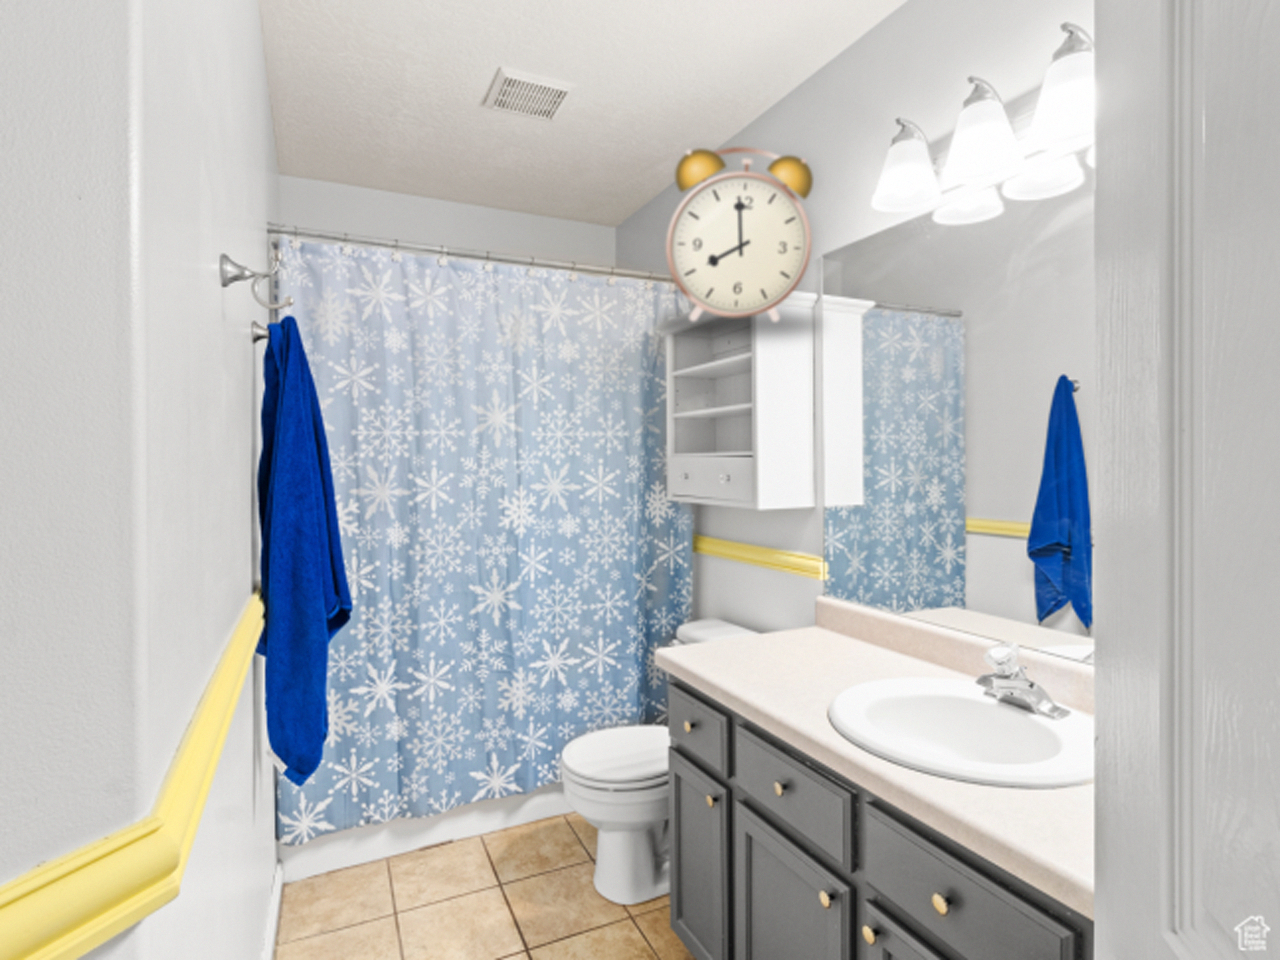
7:59
